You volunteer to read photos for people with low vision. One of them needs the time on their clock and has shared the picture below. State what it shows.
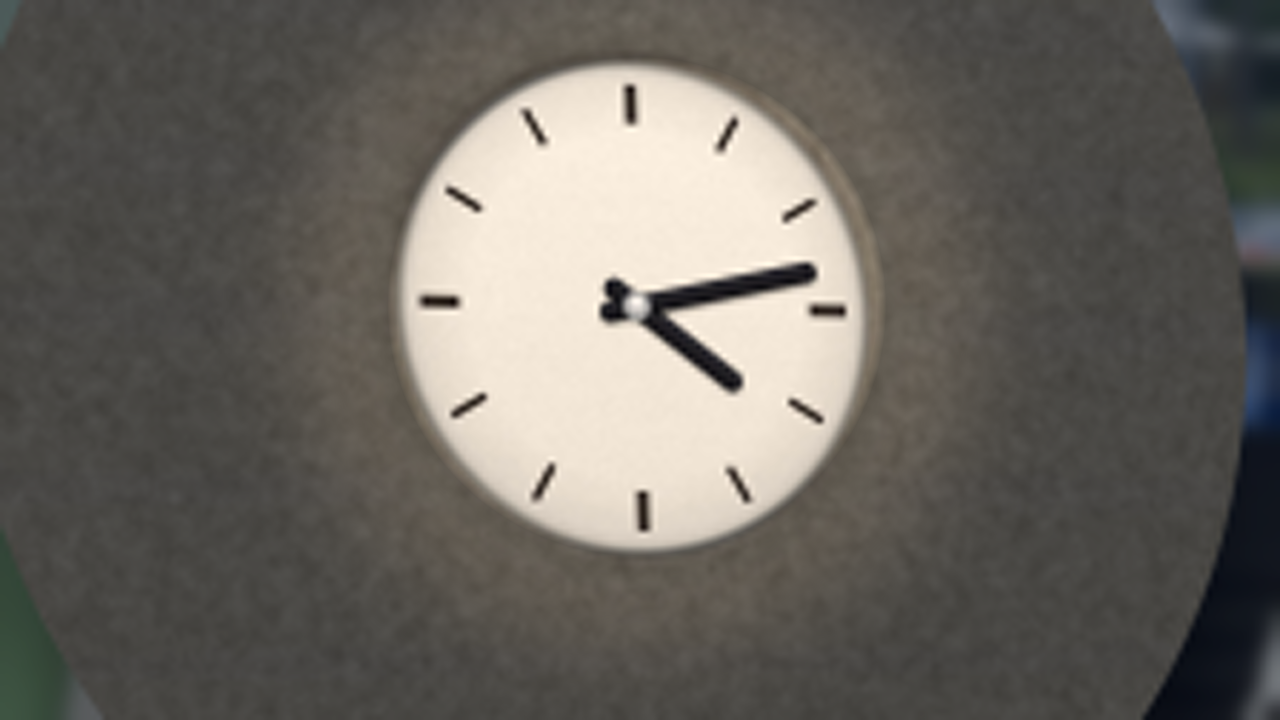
4:13
